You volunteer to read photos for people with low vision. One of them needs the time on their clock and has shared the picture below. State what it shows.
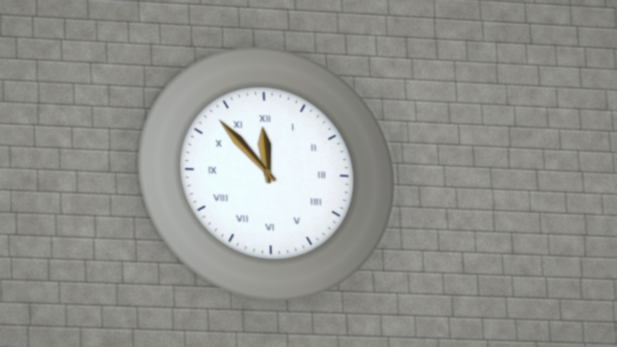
11:53
